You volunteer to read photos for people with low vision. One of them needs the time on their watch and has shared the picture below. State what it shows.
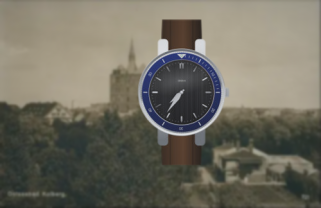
7:36
